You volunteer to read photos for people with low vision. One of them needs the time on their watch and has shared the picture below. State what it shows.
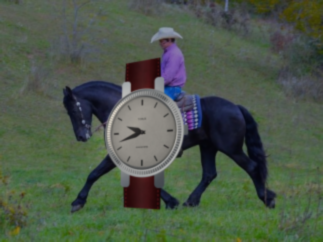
9:42
